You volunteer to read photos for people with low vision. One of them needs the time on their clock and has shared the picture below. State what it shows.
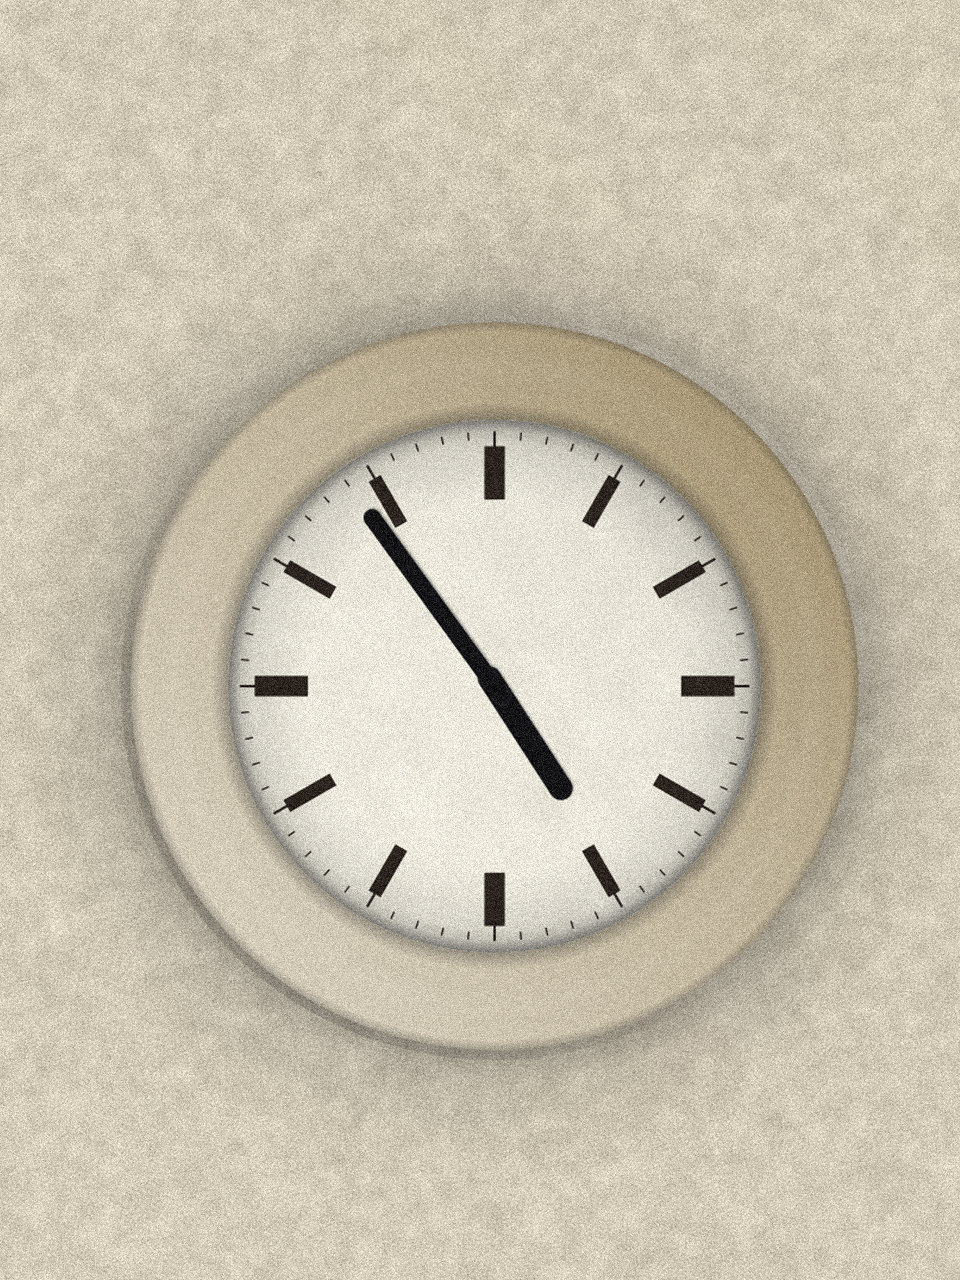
4:54
